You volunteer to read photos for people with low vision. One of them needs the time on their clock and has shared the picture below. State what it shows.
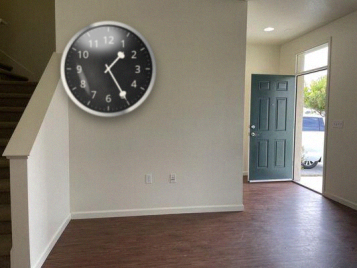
1:25
